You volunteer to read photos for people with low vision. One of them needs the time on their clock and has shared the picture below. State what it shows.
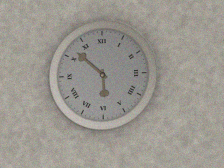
5:52
